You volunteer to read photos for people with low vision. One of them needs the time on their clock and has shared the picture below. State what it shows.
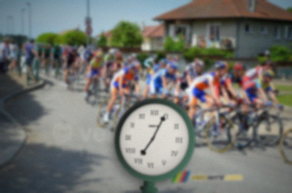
7:04
